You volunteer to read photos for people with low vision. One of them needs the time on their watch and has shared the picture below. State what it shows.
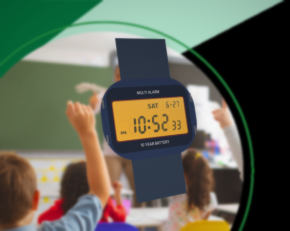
10:52:33
